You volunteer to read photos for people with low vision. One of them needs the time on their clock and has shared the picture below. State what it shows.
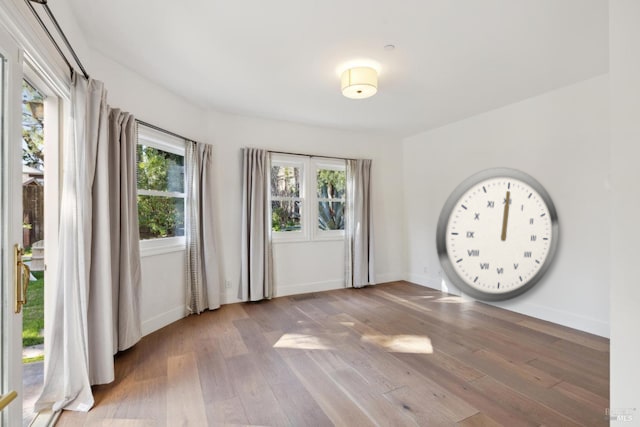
12:00
